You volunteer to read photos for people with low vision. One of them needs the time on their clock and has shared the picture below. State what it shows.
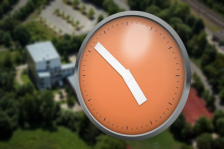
4:52
